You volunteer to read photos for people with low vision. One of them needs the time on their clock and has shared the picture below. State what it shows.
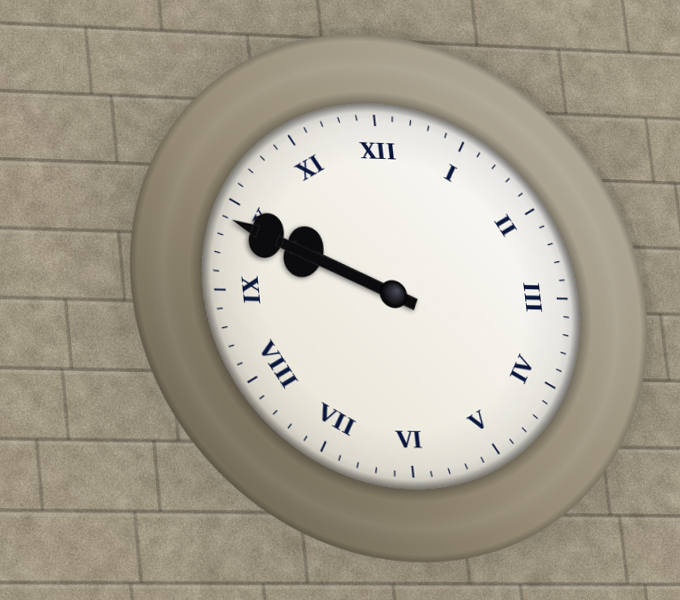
9:49
